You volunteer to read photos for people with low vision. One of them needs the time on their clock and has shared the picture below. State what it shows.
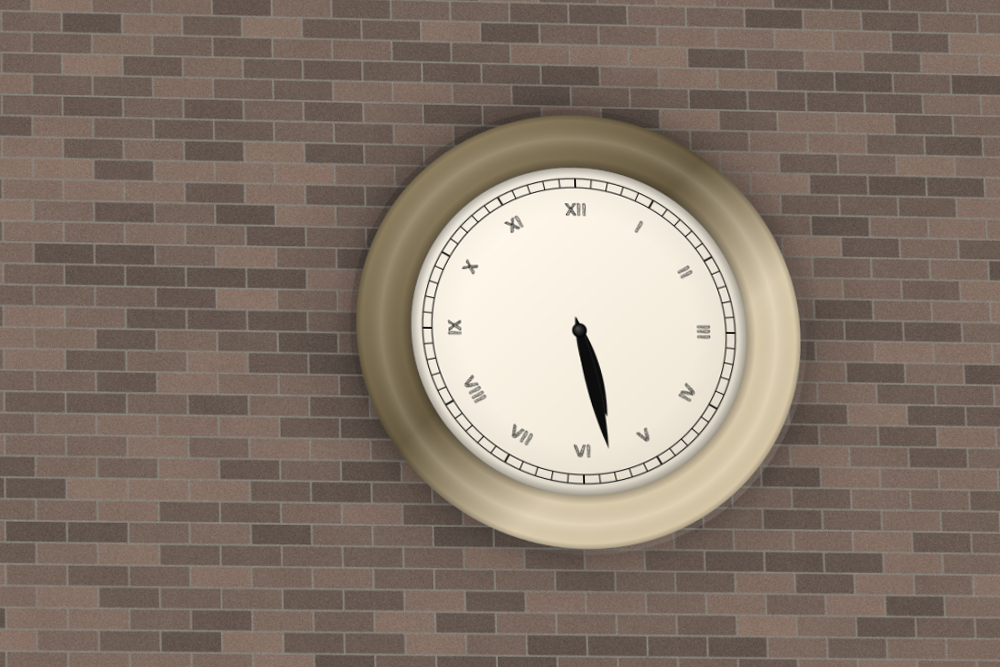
5:28
